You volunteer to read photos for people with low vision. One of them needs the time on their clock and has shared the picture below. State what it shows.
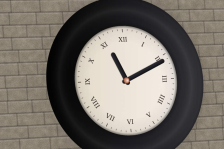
11:11
